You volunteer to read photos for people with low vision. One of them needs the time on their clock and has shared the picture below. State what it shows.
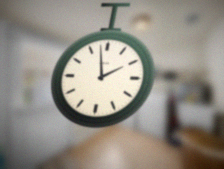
1:58
